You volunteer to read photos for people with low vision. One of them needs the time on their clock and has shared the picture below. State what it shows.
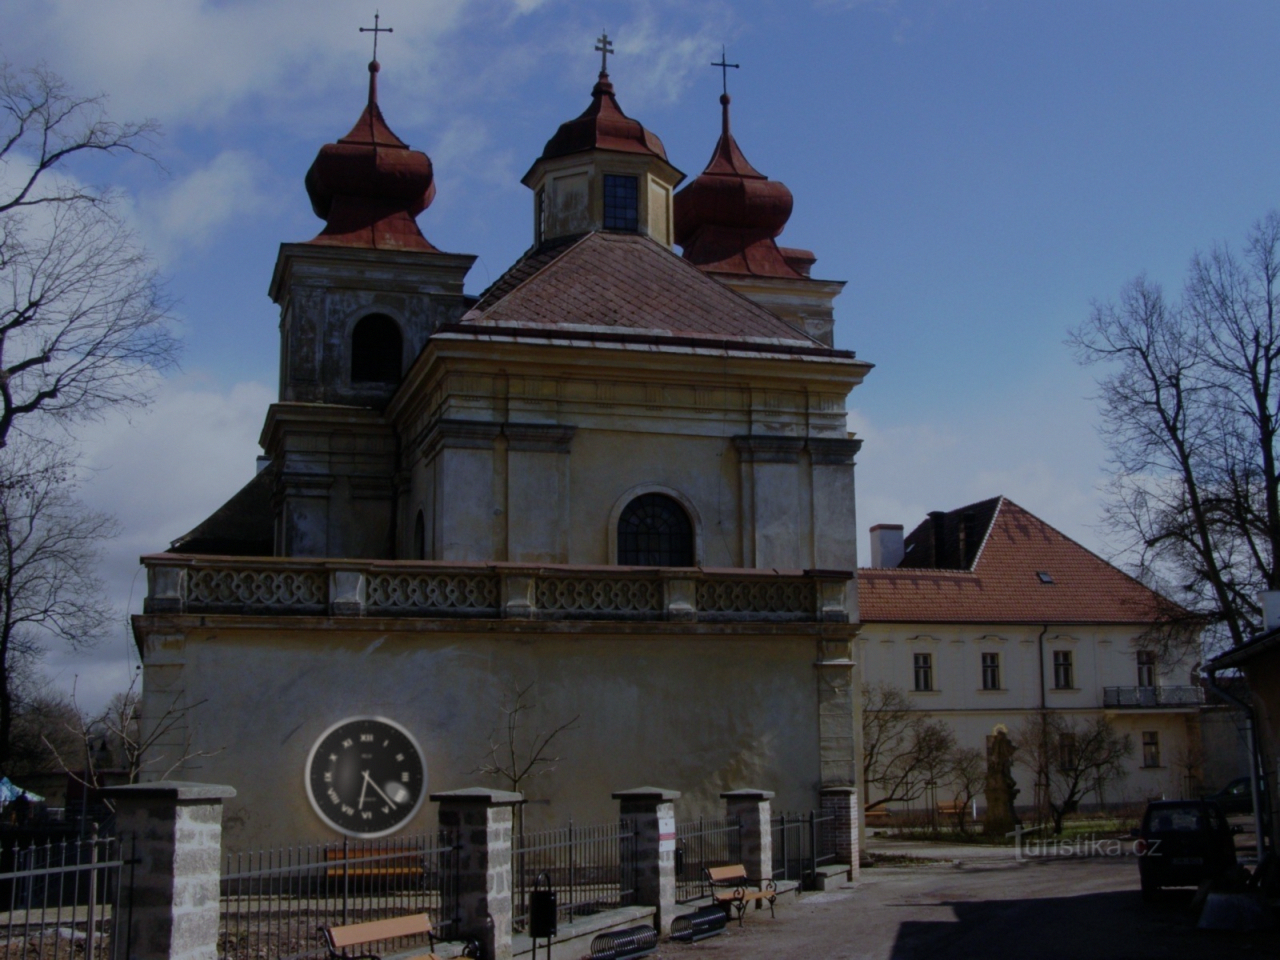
6:23
